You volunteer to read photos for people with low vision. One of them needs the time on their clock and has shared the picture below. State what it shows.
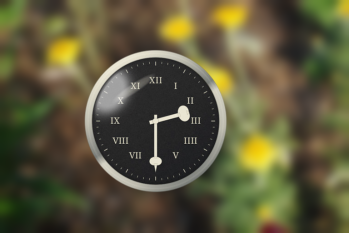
2:30
